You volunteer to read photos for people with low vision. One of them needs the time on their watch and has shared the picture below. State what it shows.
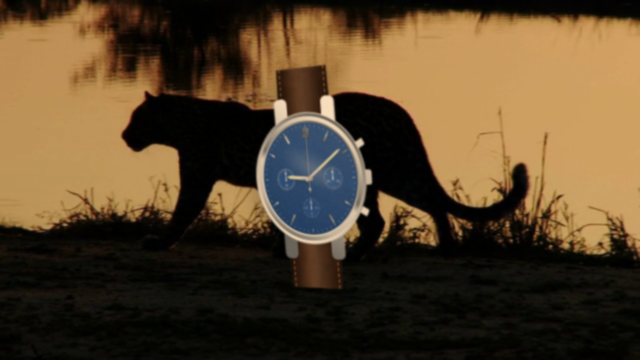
9:09
